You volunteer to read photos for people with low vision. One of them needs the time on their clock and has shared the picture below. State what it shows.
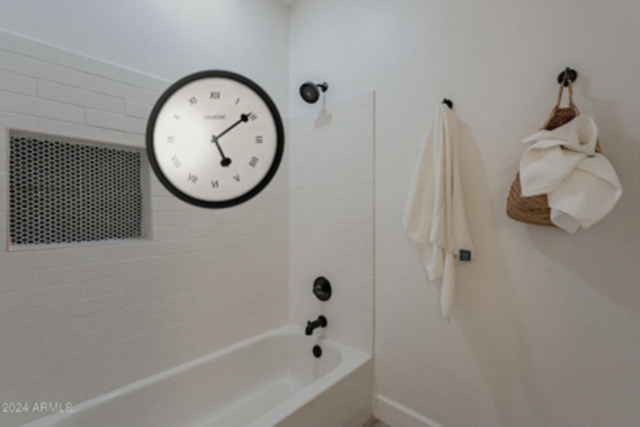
5:09
